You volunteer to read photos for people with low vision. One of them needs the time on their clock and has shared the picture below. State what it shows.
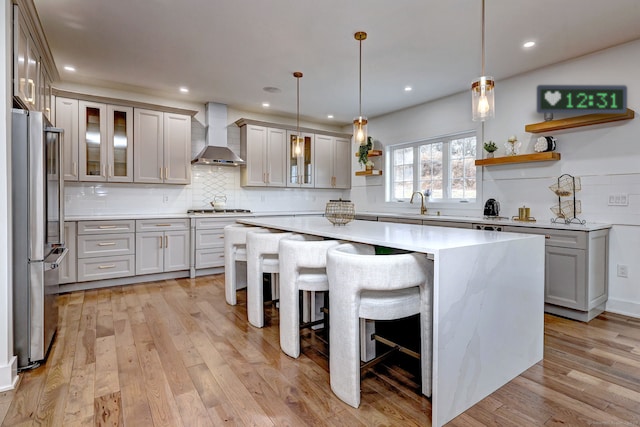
12:31
